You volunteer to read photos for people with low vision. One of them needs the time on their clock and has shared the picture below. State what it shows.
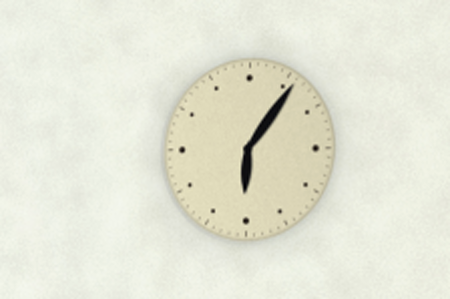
6:06
